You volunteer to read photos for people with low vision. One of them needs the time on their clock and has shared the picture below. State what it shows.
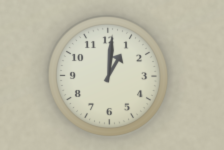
1:01
